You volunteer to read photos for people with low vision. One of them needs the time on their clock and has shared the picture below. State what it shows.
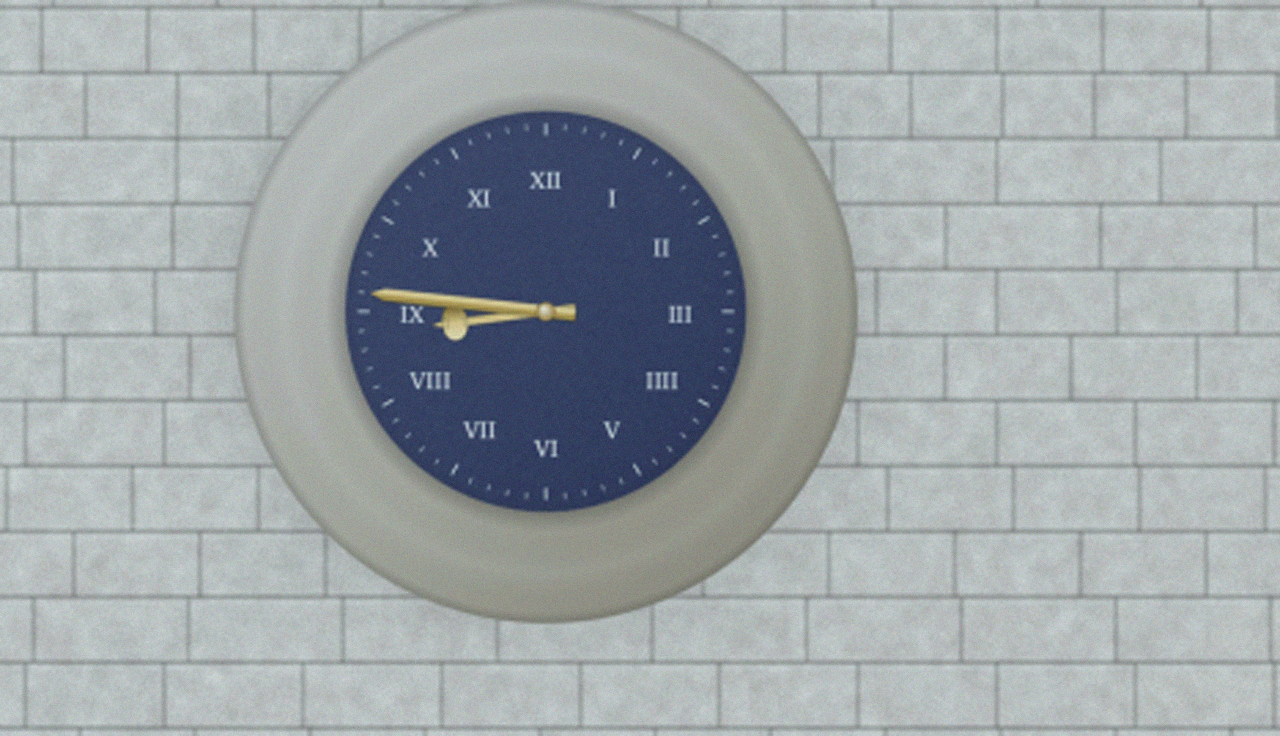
8:46
